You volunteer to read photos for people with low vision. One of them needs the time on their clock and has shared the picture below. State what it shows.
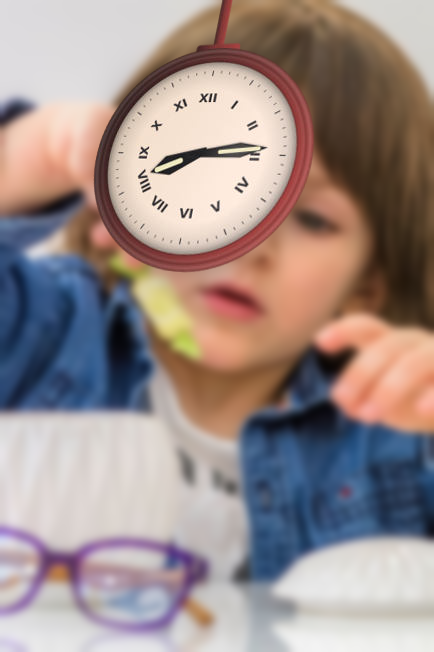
8:14
